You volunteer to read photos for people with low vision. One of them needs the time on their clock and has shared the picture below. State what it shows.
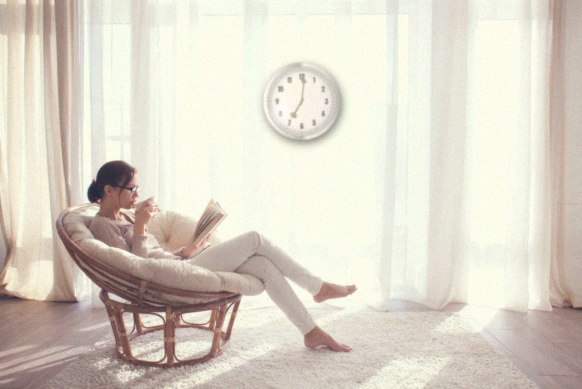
7:01
